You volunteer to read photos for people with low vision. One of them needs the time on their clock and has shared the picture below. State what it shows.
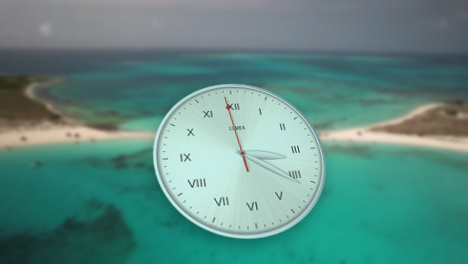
3:20:59
